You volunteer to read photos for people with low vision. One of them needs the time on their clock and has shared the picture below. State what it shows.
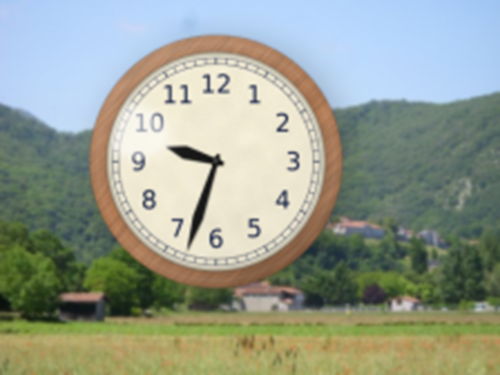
9:33
